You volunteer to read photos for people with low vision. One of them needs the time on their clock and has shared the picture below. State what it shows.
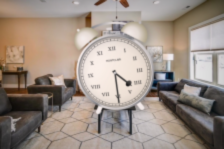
4:30
